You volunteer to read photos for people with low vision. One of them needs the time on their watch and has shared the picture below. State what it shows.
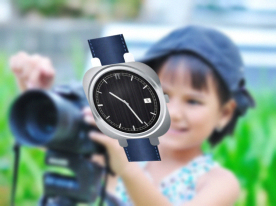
10:26
